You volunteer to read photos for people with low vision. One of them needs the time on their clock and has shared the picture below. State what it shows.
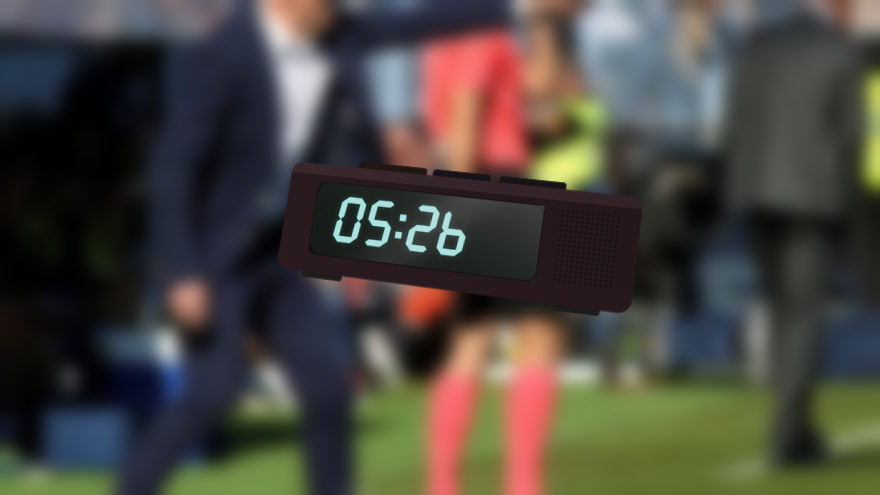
5:26
